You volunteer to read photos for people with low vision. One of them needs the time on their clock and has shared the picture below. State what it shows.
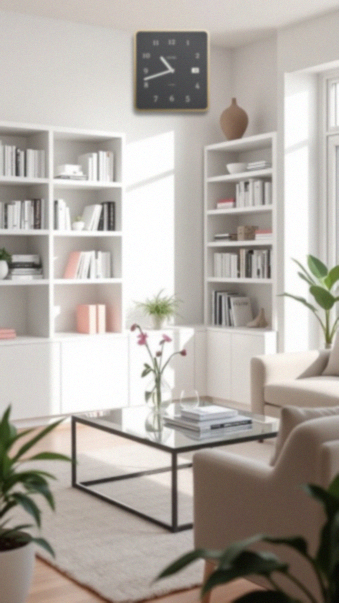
10:42
